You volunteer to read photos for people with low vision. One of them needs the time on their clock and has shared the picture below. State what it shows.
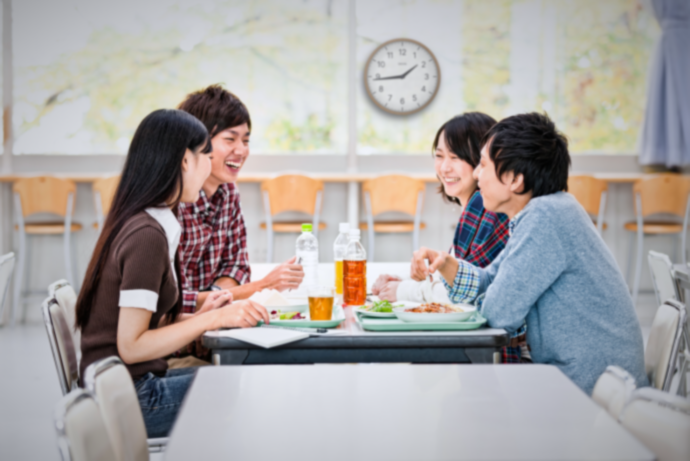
1:44
